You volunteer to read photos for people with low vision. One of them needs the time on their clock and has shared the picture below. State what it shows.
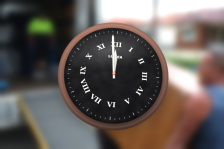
11:59
